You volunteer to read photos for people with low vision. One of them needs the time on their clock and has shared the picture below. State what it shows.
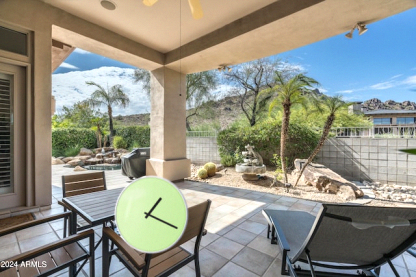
1:19
